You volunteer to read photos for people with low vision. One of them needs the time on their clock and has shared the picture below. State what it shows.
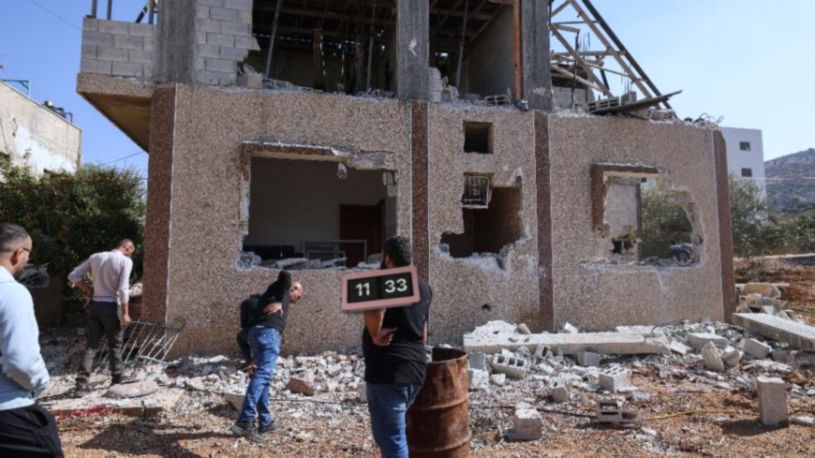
11:33
